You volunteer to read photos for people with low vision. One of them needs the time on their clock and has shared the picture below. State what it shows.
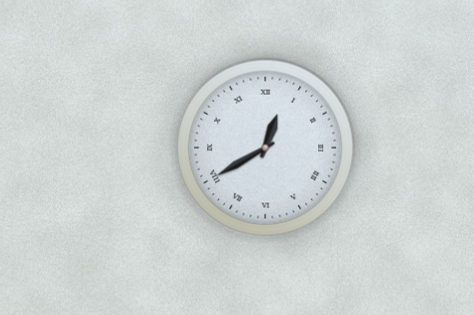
12:40
